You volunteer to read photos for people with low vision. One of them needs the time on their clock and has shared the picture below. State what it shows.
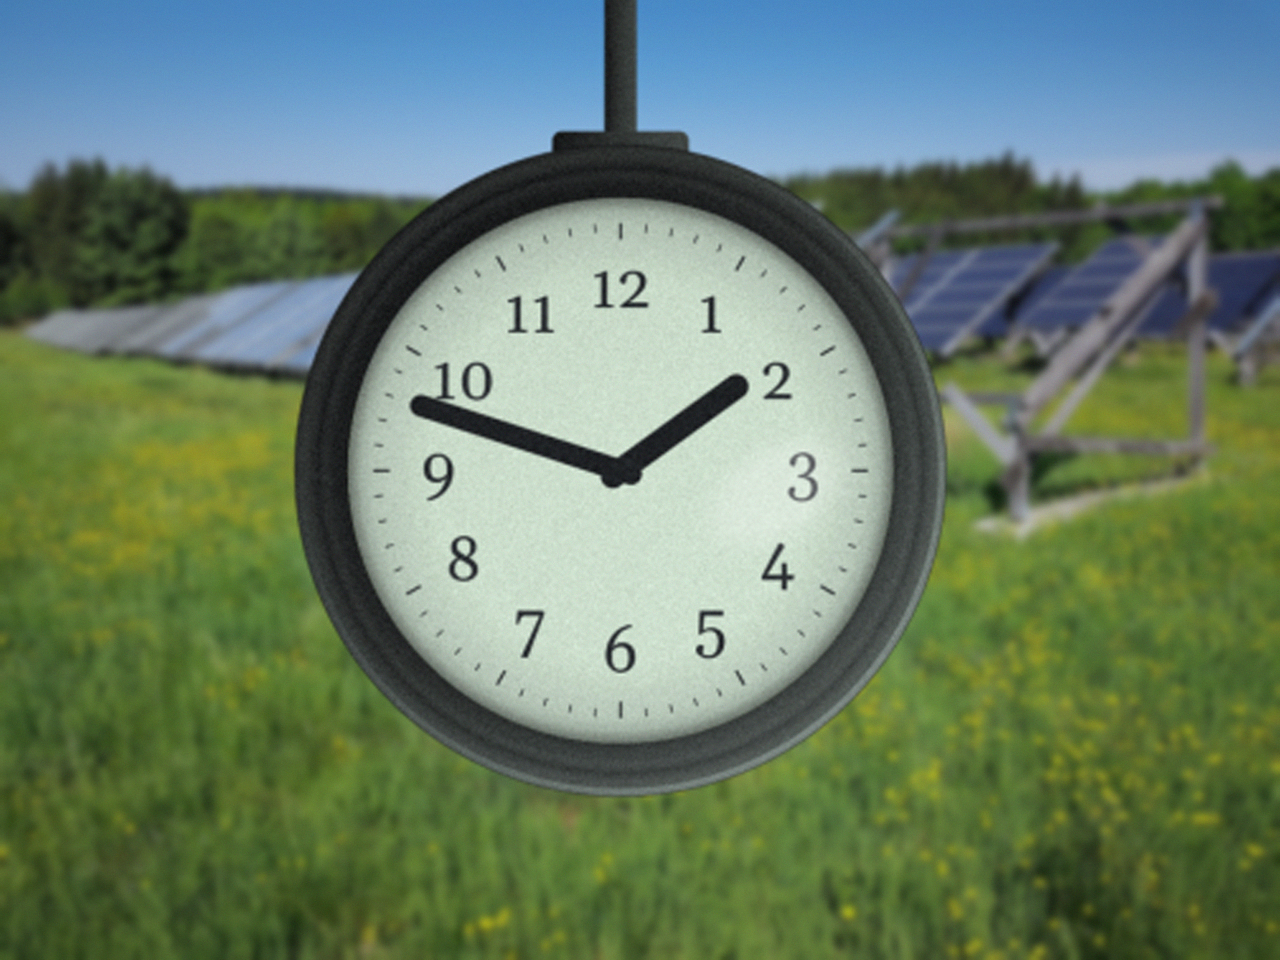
1:48
